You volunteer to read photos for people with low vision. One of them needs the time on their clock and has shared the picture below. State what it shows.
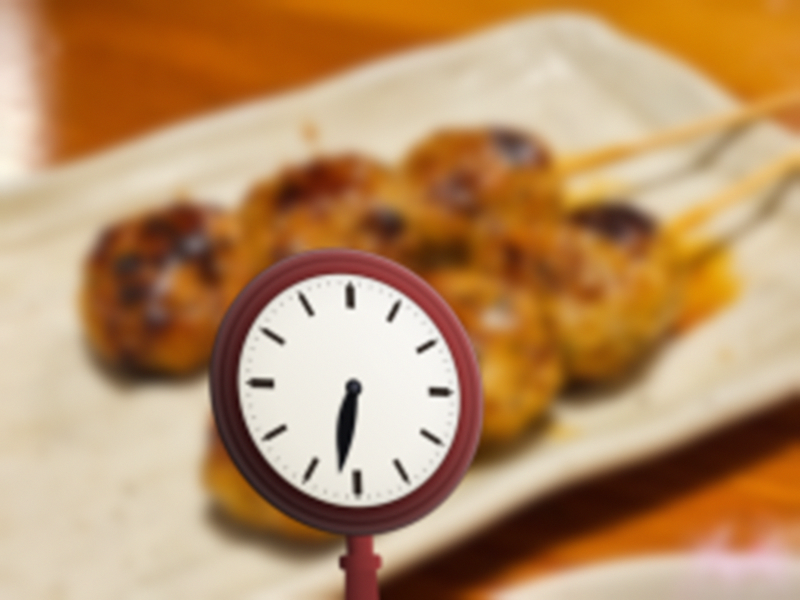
6:32
